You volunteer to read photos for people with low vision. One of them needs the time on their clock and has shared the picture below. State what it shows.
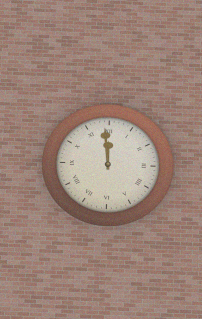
11:59
